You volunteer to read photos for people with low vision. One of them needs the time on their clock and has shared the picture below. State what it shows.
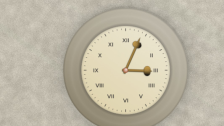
3:04
